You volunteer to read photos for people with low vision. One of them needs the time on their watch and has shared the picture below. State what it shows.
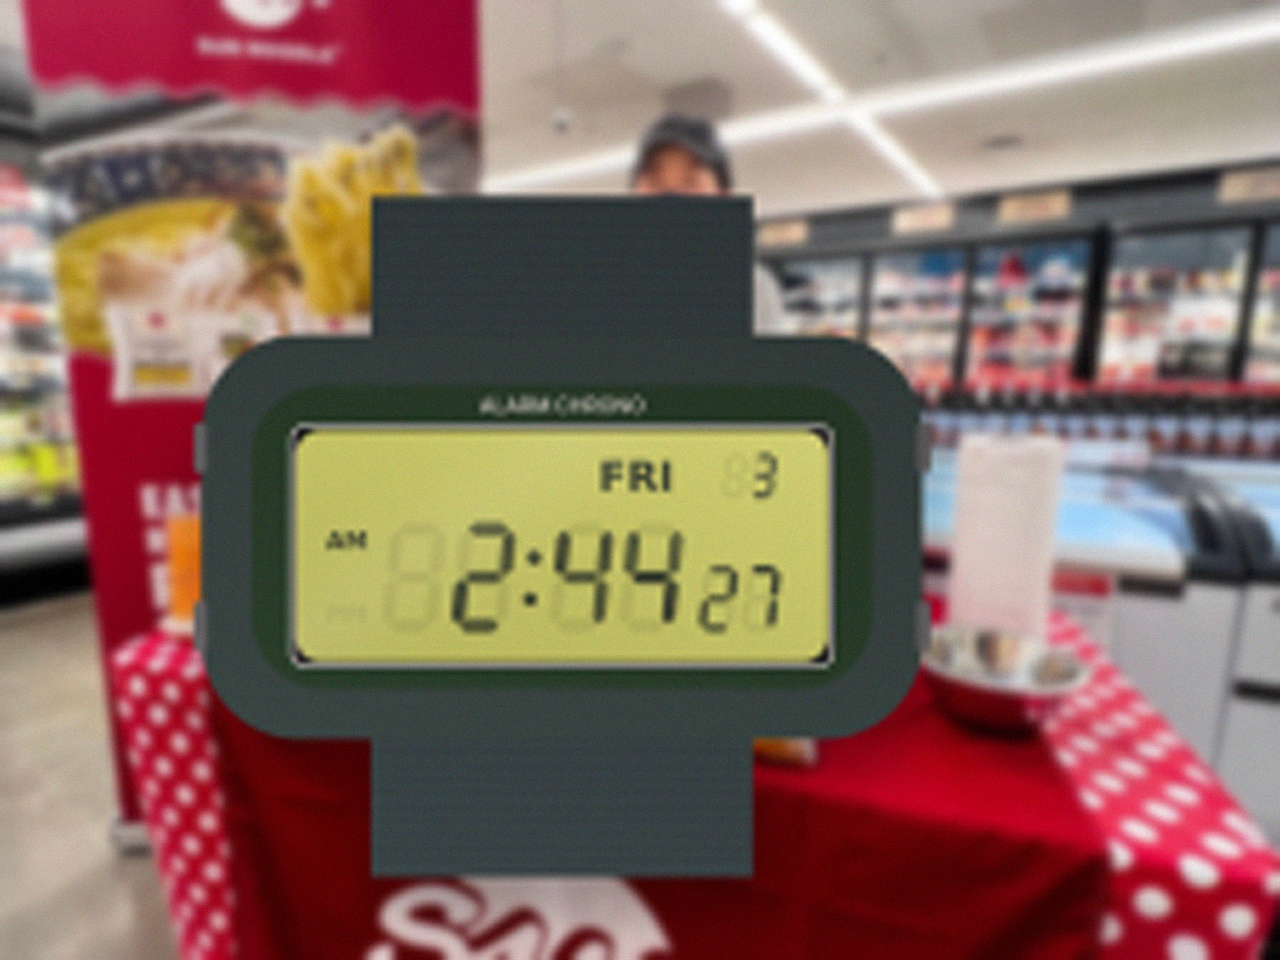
2:44:27
